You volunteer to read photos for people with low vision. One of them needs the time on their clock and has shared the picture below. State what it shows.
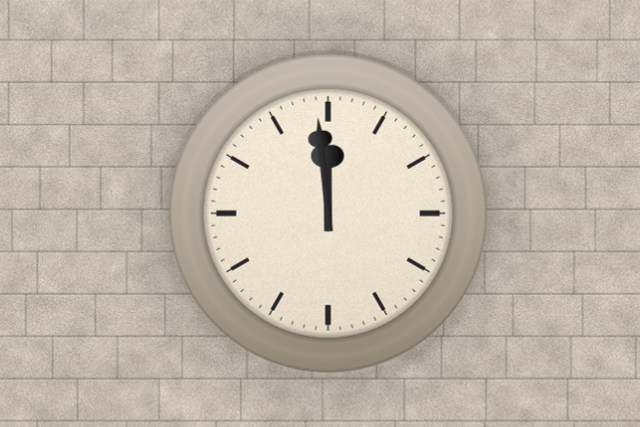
11:59
